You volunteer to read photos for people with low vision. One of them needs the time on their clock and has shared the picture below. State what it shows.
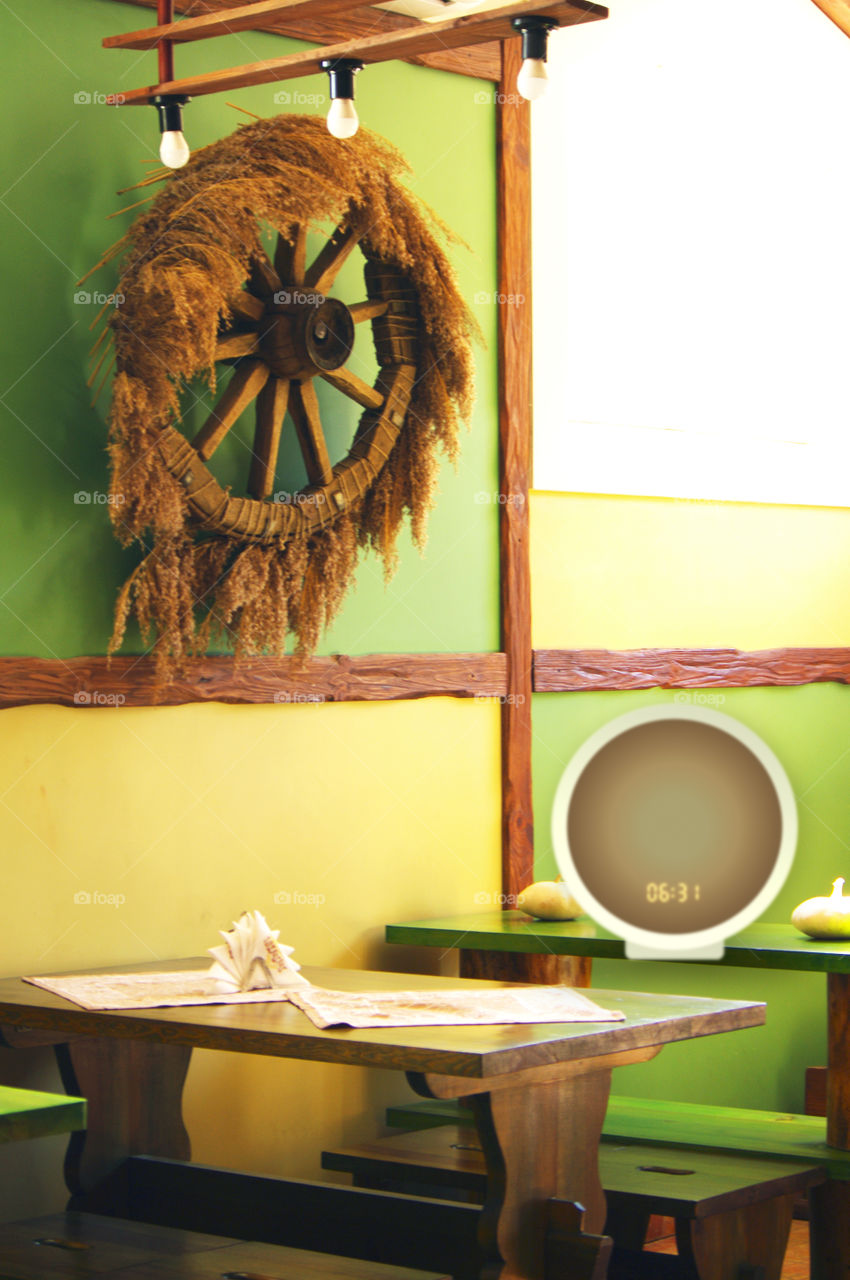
6:31
